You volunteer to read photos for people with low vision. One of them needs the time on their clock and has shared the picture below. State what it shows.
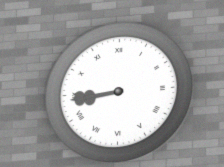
8:44
